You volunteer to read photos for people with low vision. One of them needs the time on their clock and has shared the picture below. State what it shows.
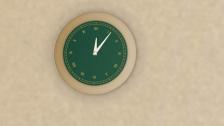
12:06
